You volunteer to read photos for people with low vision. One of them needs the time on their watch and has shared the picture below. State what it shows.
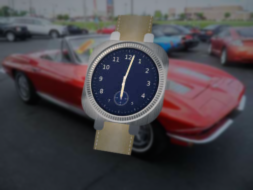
6:02
